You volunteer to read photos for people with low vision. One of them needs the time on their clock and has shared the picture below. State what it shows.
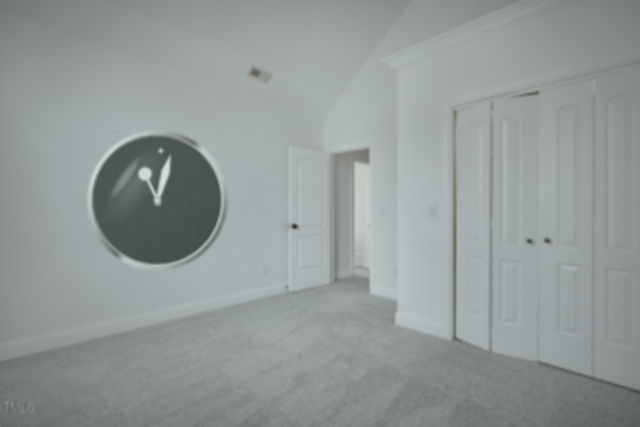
11:02
